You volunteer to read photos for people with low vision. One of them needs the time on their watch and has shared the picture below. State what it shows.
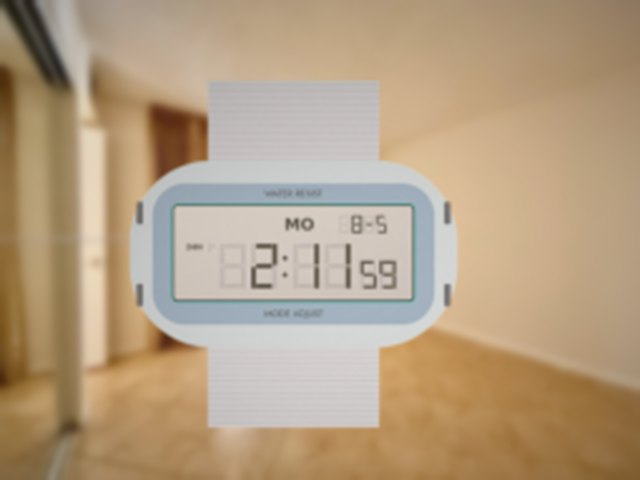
2:11:59
